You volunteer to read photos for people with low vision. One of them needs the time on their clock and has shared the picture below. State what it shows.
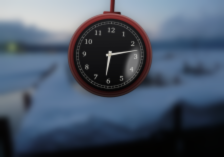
6:13
